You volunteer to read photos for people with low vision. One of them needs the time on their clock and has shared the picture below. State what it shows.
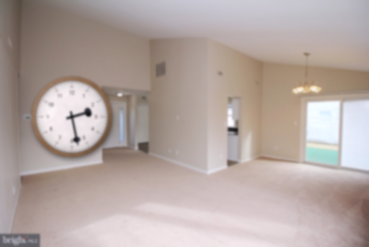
2:28
